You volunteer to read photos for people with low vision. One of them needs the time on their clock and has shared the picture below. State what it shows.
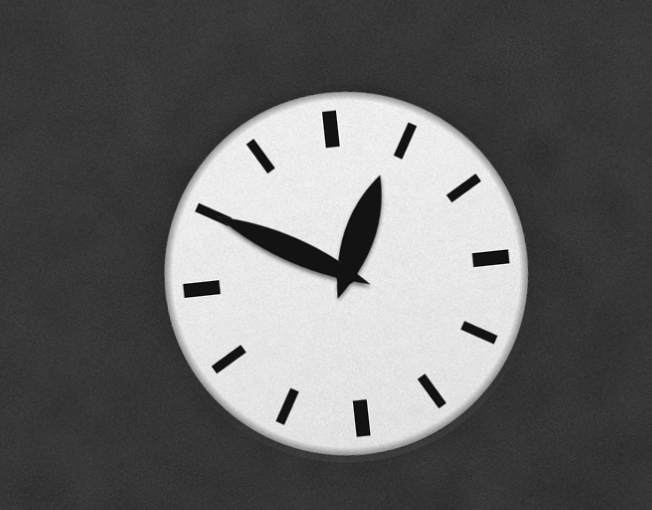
12:50
